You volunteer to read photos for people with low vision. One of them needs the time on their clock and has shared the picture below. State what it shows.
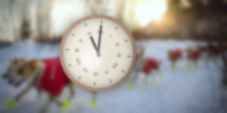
11:00
